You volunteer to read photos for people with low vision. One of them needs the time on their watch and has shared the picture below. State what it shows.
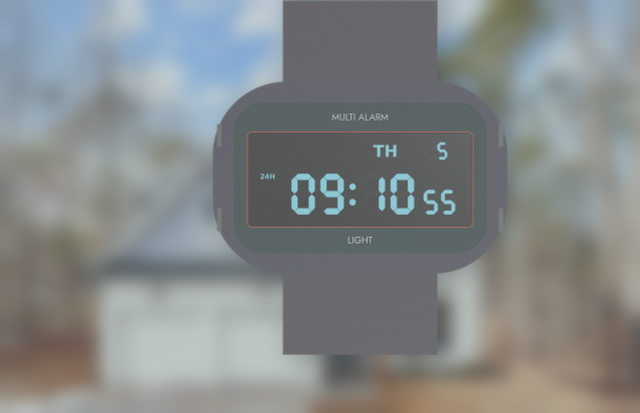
9:10:55
